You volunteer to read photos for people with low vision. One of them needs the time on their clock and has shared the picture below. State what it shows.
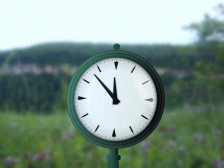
11:53
